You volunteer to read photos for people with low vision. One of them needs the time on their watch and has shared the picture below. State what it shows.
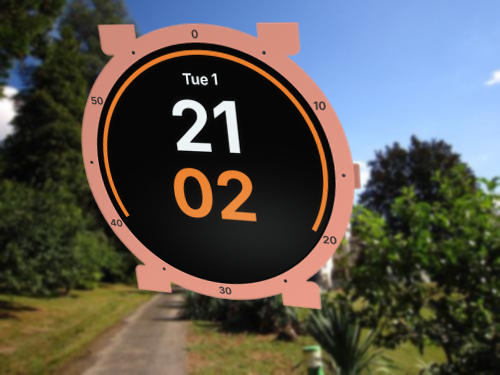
21:02
